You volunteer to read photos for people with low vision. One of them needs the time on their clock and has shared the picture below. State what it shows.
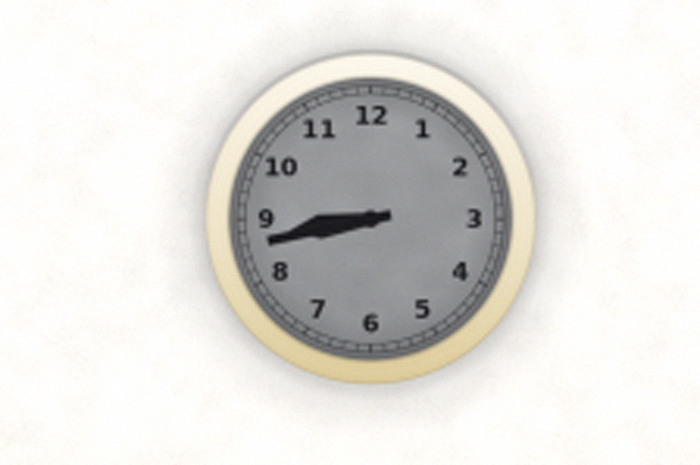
8:43
